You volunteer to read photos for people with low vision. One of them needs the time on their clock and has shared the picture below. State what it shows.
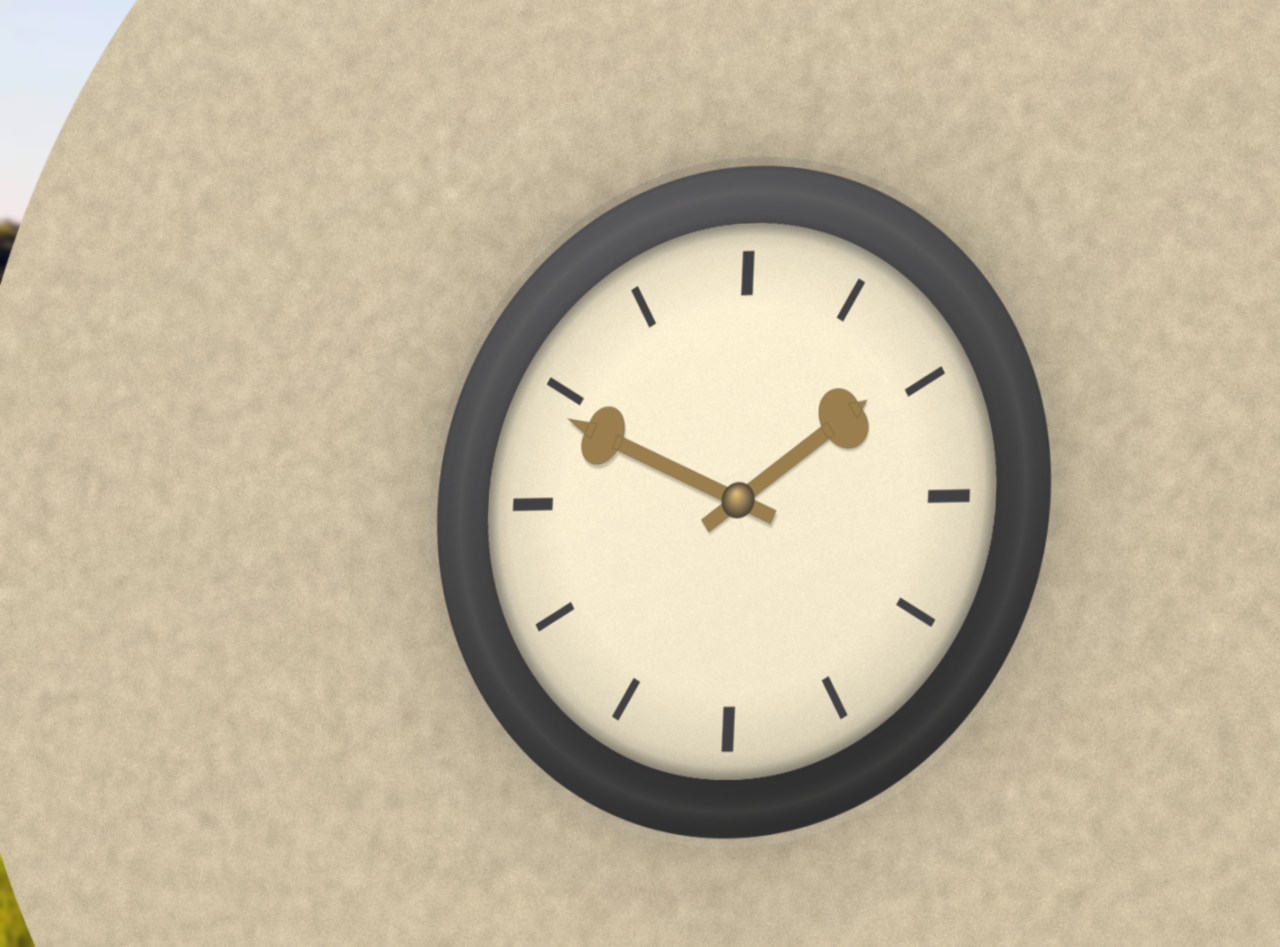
1:49
